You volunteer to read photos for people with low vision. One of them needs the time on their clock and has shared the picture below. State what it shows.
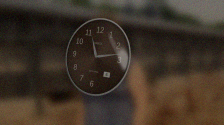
11:13
